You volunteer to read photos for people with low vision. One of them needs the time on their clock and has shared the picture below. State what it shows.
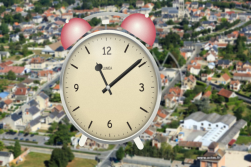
11:09
